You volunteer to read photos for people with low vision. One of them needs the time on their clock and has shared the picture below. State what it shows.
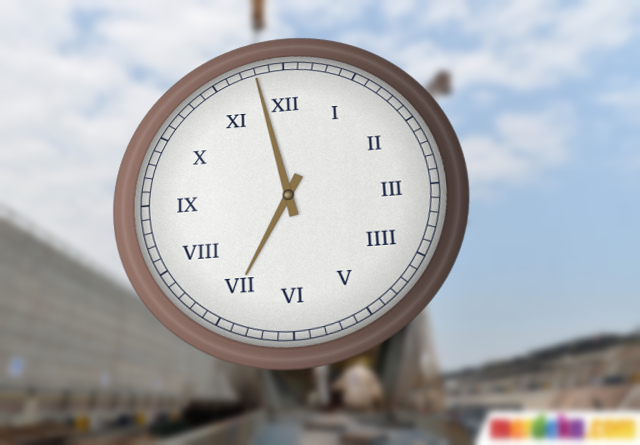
6:58
